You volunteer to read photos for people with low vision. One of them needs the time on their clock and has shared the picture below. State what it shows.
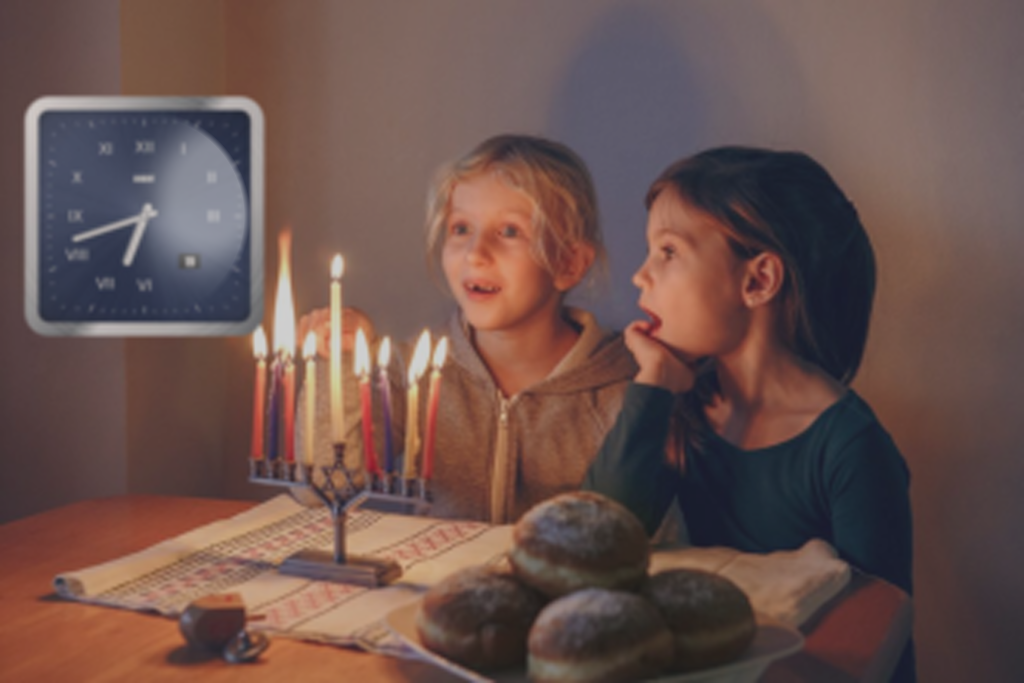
6:42
